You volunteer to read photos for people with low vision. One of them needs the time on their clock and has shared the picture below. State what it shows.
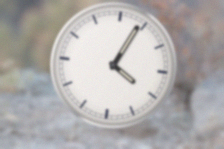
4:04
